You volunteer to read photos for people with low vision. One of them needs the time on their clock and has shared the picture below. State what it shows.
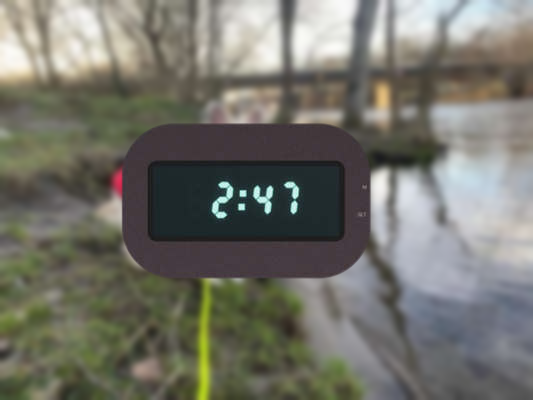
2:47
